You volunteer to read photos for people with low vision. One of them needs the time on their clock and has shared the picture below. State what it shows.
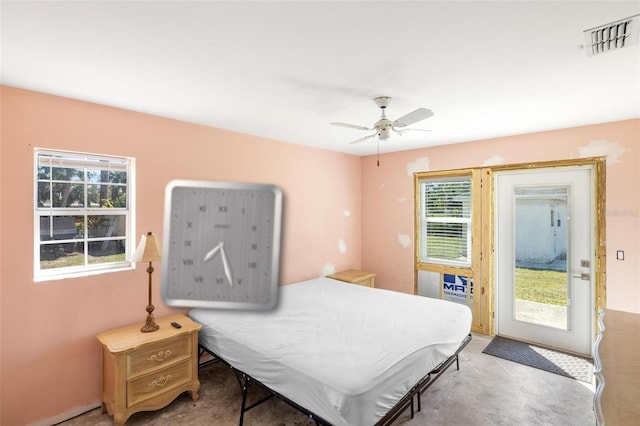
7:27
